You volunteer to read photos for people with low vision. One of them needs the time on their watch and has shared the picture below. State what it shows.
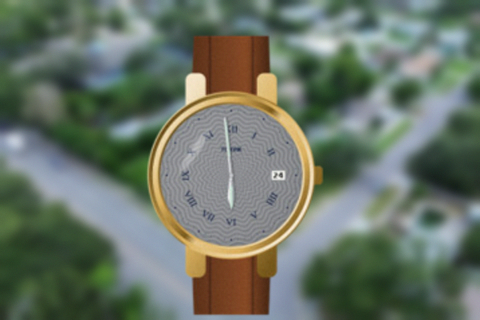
5:59
